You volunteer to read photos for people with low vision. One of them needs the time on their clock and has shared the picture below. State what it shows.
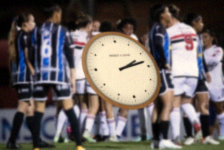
2:13
